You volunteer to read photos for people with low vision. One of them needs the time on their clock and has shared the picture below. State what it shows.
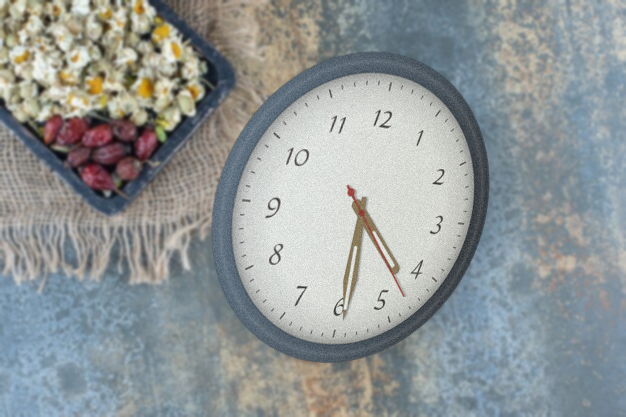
4:29:23
